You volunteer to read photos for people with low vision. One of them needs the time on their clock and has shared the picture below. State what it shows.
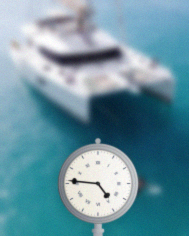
4:46
